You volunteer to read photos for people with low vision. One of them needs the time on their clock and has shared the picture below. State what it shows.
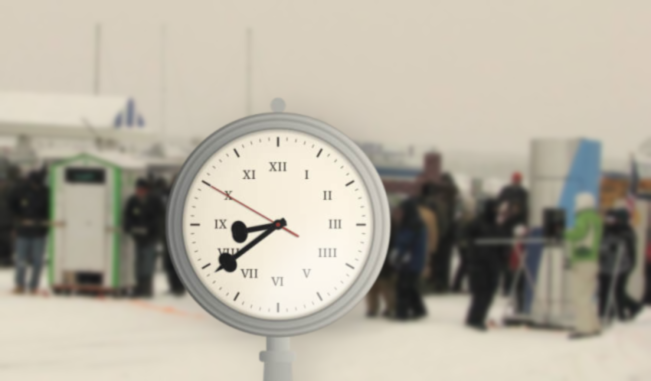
8:38:50
